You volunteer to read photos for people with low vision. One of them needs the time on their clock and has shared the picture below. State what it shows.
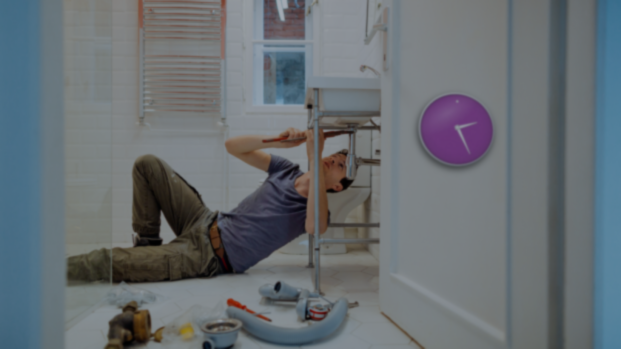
2:26
